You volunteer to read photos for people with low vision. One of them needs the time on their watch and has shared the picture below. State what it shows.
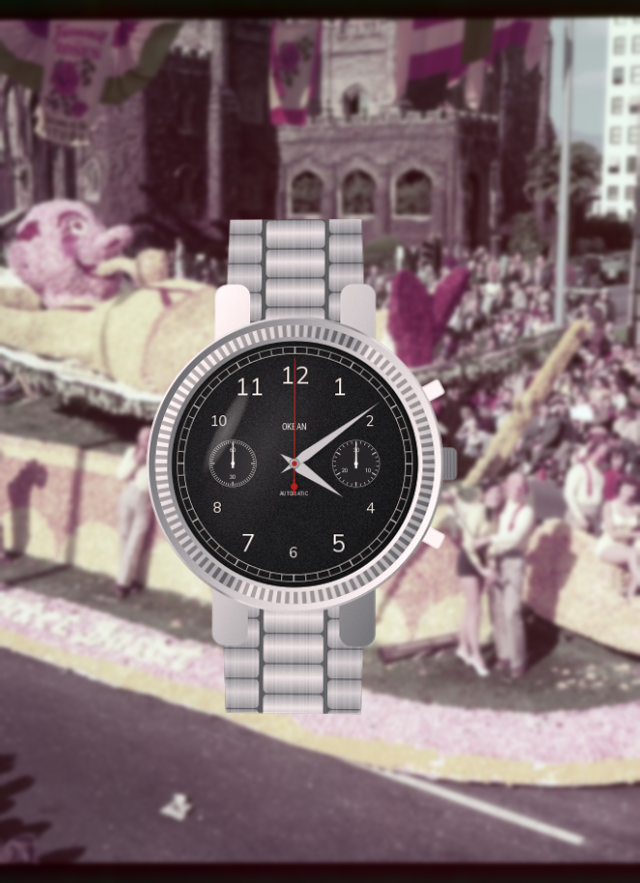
4:09
